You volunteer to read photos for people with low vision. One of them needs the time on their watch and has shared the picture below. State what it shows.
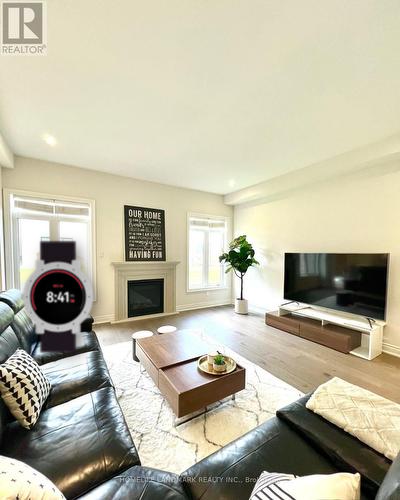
8:41
